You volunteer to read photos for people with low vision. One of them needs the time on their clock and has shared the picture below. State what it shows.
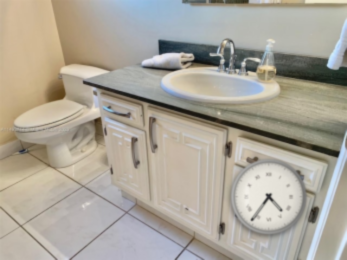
4:36
